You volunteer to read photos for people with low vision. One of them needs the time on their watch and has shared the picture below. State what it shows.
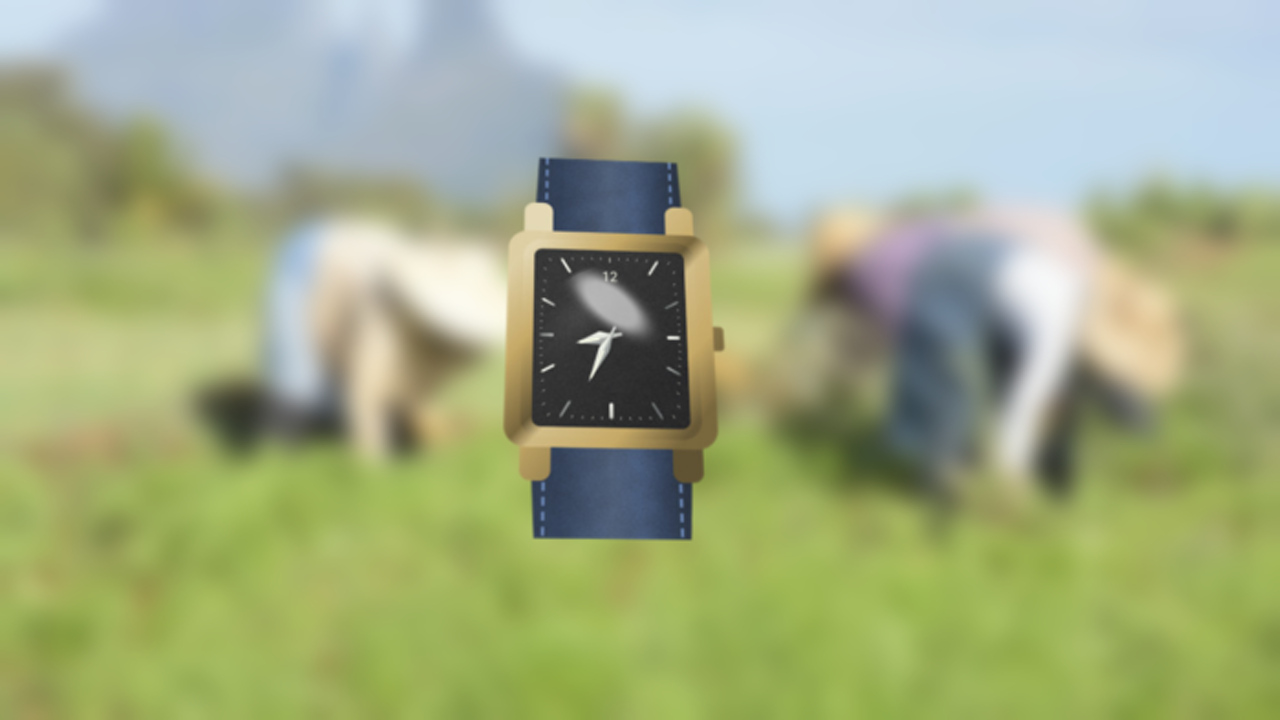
8:34
